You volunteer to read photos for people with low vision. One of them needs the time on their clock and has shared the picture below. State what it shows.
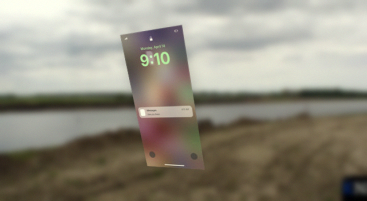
9:10
